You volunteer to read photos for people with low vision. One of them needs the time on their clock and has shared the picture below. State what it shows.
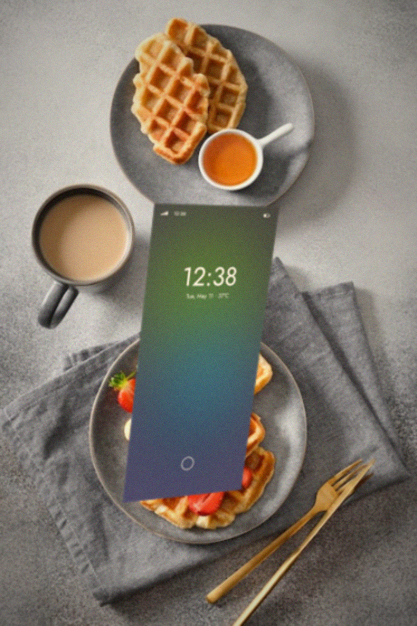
12:38
